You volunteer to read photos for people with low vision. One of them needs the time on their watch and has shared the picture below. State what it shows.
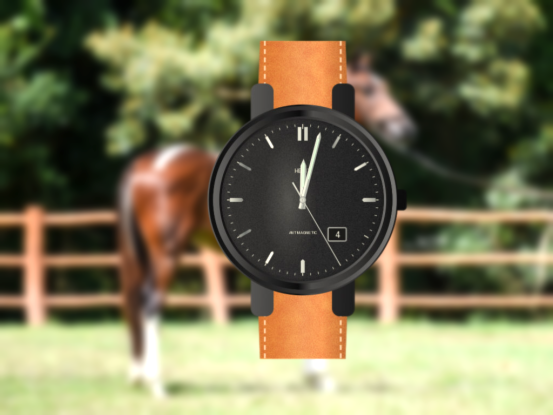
12:02:25
